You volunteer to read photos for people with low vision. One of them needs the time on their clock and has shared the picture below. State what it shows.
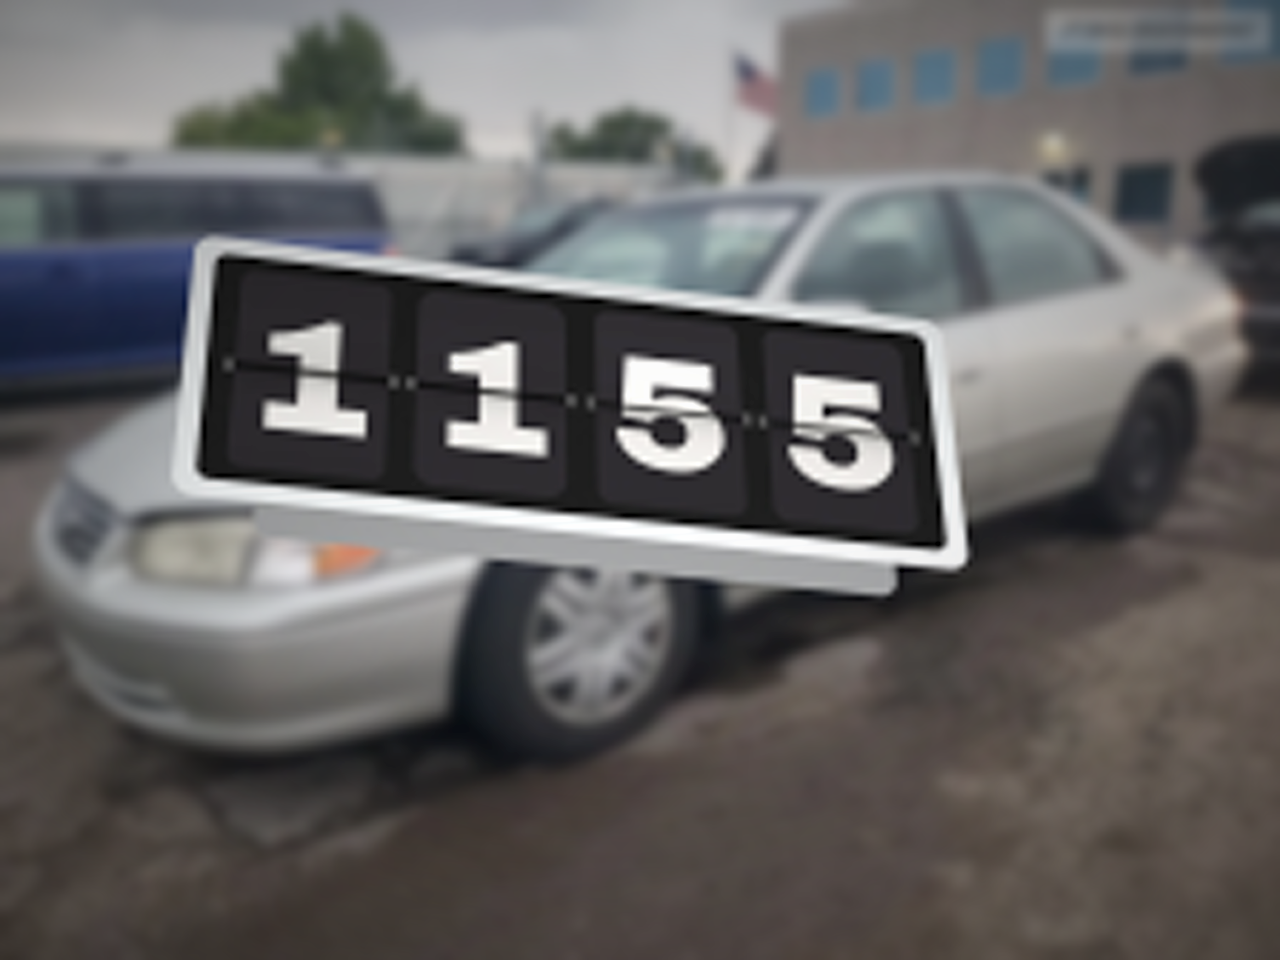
11:55
